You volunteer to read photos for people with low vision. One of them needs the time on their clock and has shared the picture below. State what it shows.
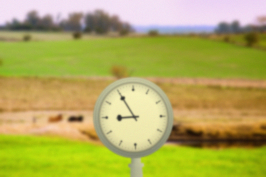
8:55
